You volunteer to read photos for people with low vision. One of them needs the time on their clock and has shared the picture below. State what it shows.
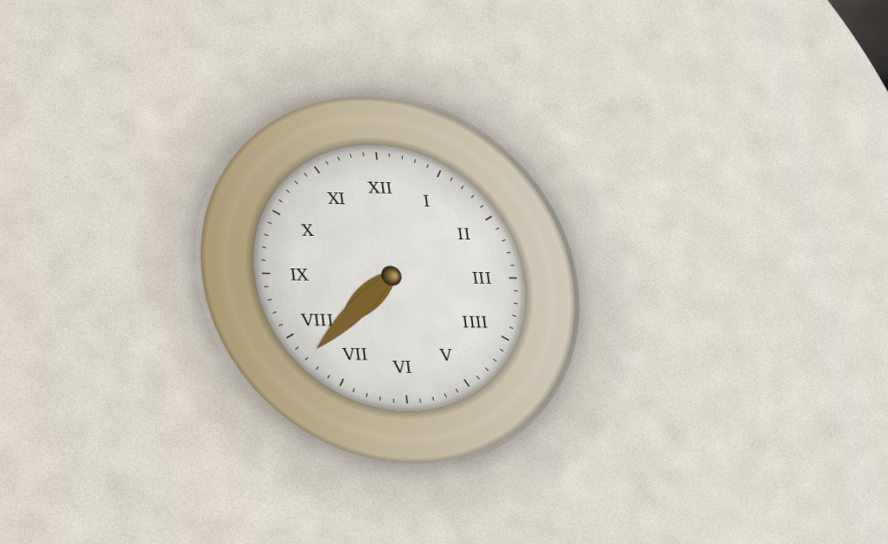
7:38
